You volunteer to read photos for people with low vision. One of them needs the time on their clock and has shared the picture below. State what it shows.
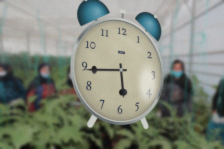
5:44
